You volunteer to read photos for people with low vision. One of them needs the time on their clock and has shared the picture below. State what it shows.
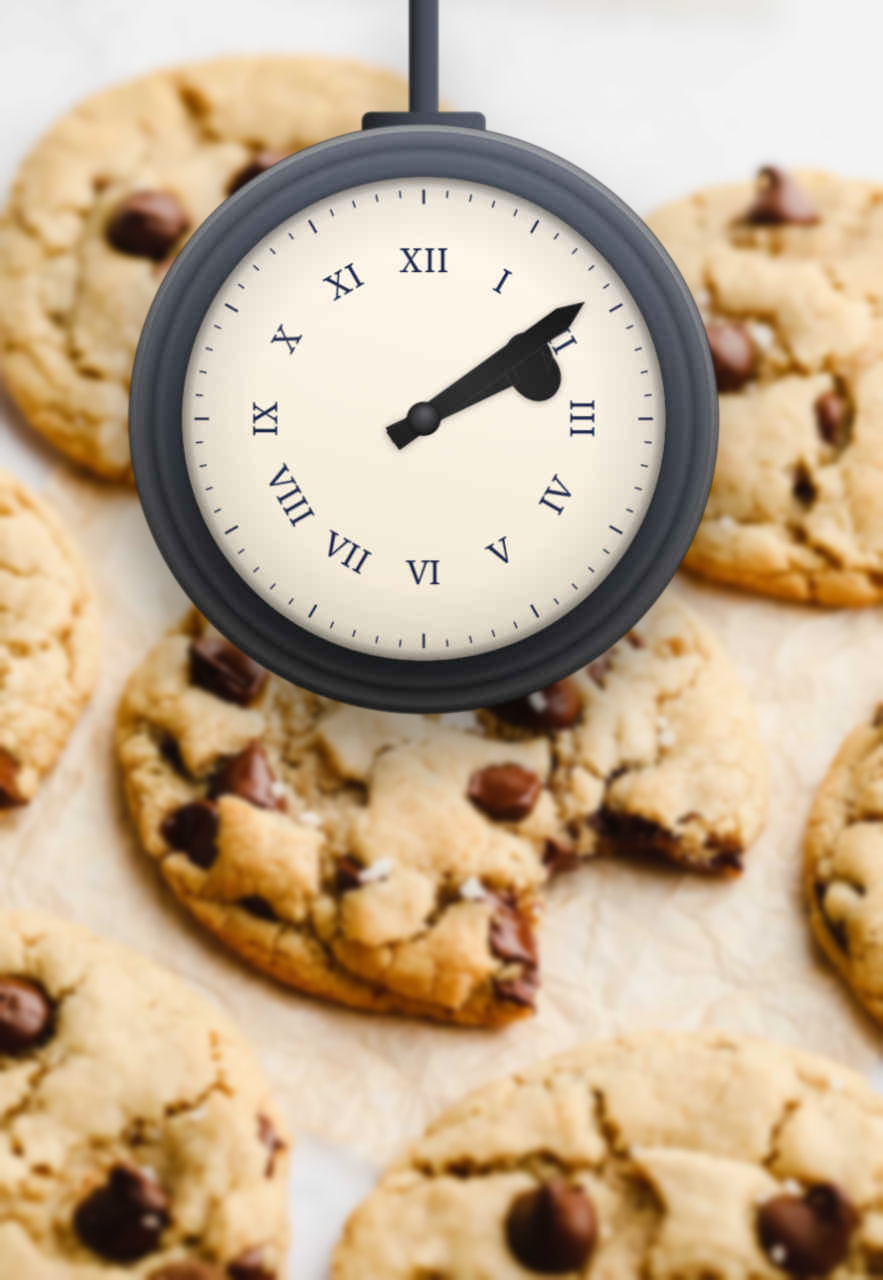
2:09
